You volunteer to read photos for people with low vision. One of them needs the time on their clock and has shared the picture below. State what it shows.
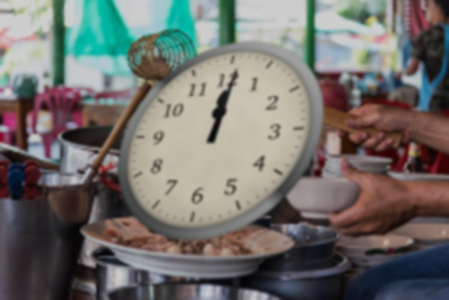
12:01
